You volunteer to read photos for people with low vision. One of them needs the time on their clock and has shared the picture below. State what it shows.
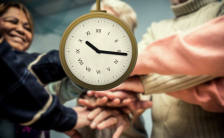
10:16
